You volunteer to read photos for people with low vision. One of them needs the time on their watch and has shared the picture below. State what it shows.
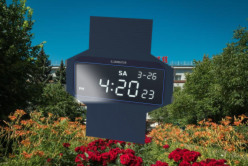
4:20
